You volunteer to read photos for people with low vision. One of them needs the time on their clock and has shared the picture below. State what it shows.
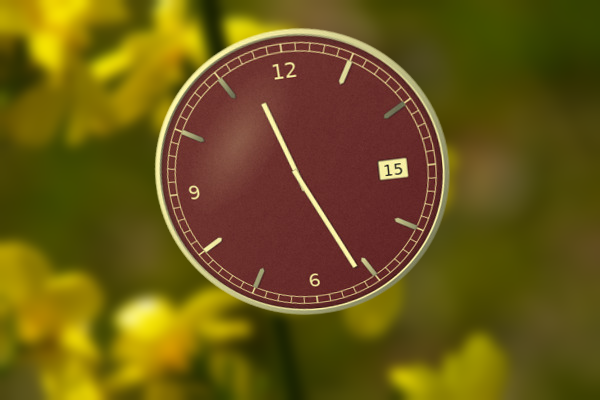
11:26
